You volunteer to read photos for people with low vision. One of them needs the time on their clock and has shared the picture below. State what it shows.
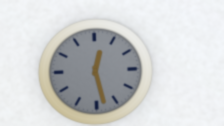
12:28
